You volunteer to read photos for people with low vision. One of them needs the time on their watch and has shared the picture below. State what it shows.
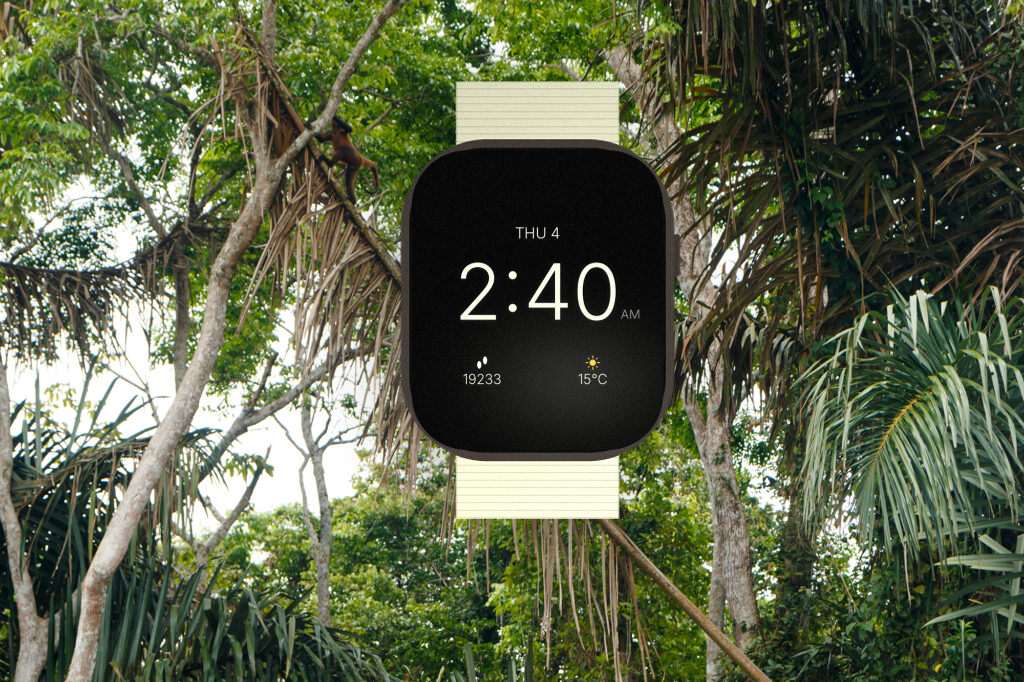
2:40
